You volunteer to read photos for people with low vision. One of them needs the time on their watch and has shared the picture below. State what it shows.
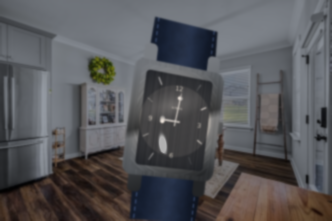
9:01
